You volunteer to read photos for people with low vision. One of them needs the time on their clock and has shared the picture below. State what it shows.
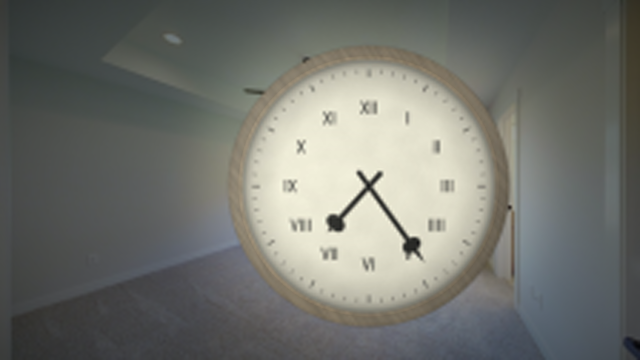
7:24
